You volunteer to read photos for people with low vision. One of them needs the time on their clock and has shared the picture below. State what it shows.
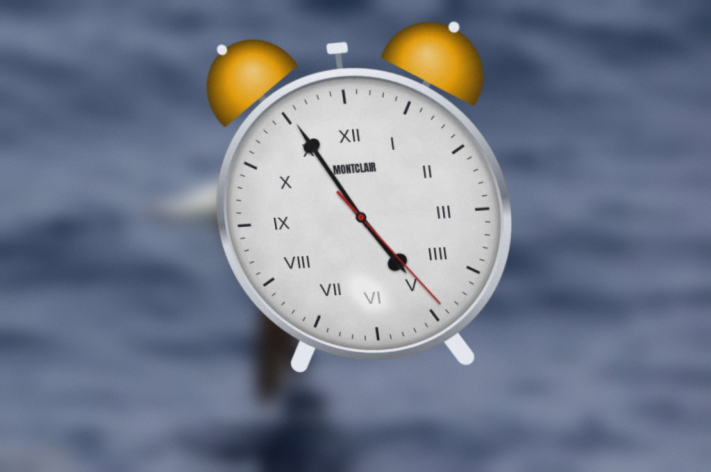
4:55:24
